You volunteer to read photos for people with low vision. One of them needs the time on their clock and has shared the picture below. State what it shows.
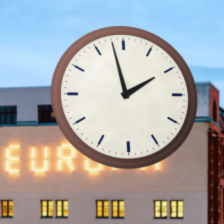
1:58
